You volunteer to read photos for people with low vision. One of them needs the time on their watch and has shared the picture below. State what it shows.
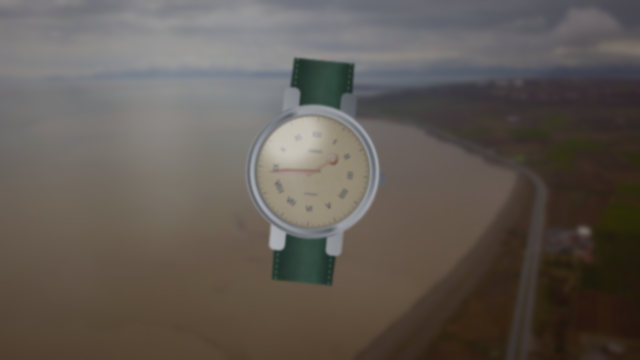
1:44
